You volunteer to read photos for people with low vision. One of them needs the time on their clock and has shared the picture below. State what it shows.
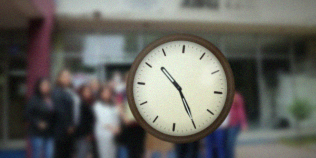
10:25
